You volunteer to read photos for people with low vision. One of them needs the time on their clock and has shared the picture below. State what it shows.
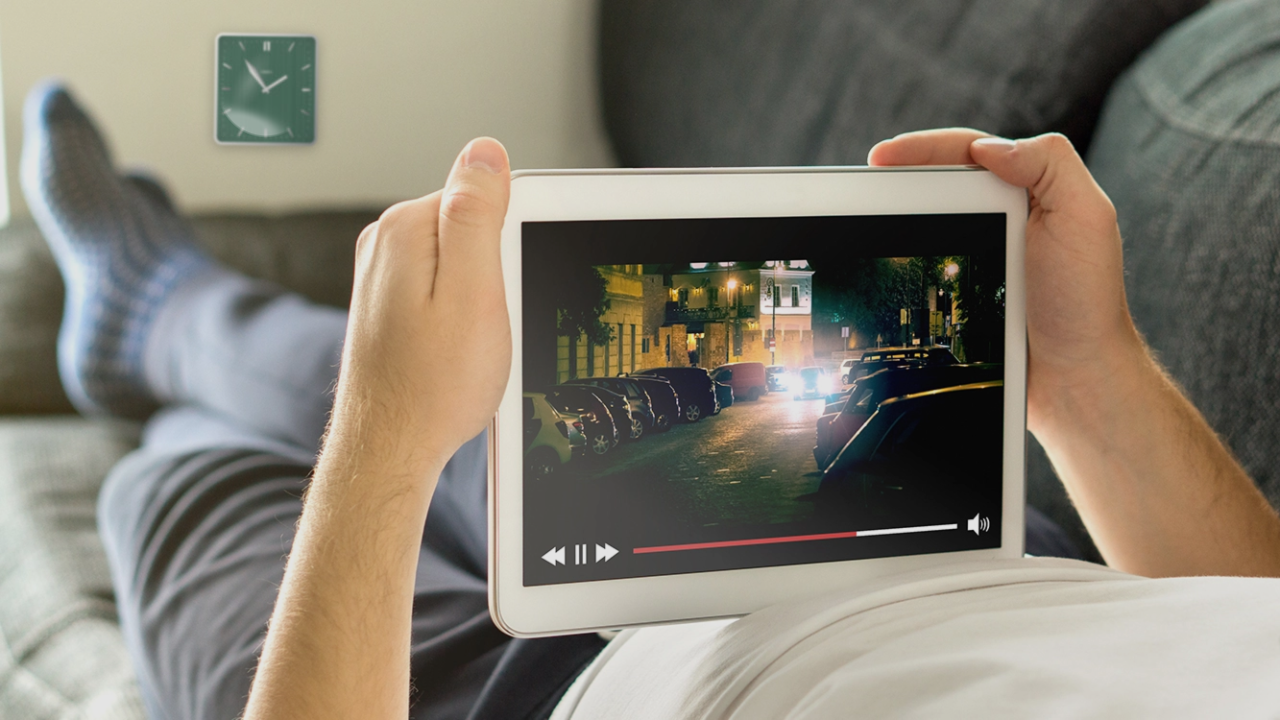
1:54
